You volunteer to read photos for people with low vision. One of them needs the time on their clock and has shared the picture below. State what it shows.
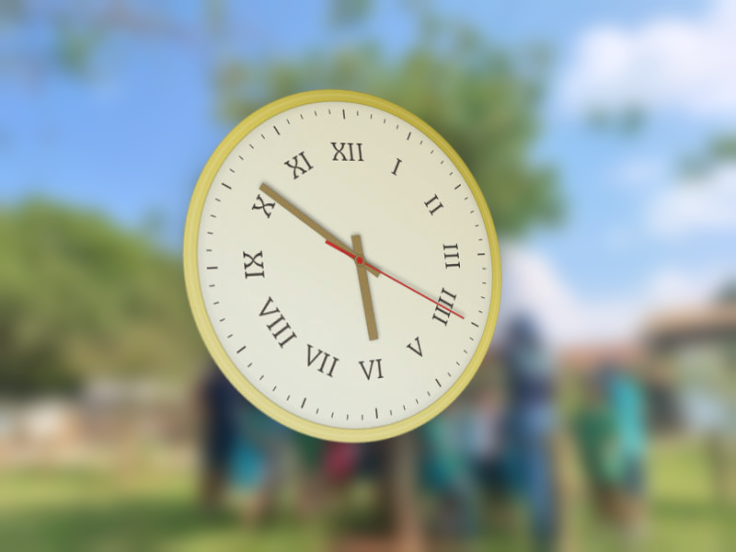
5:51:20
